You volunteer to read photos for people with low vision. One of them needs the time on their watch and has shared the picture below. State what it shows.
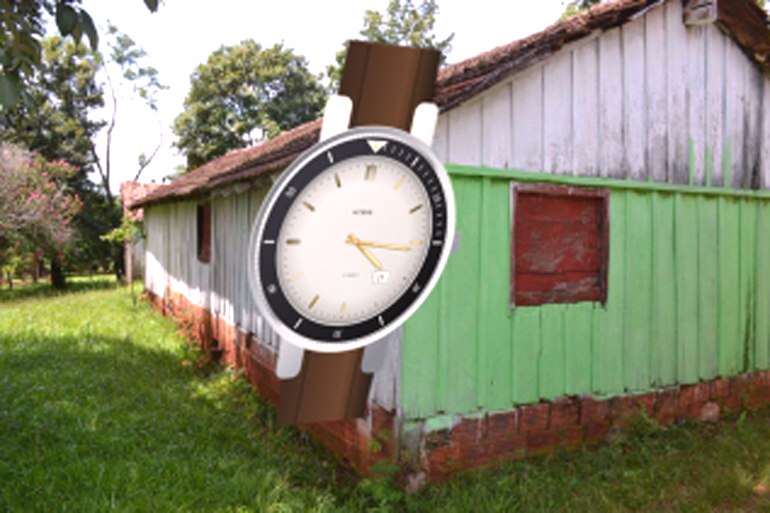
4:16
